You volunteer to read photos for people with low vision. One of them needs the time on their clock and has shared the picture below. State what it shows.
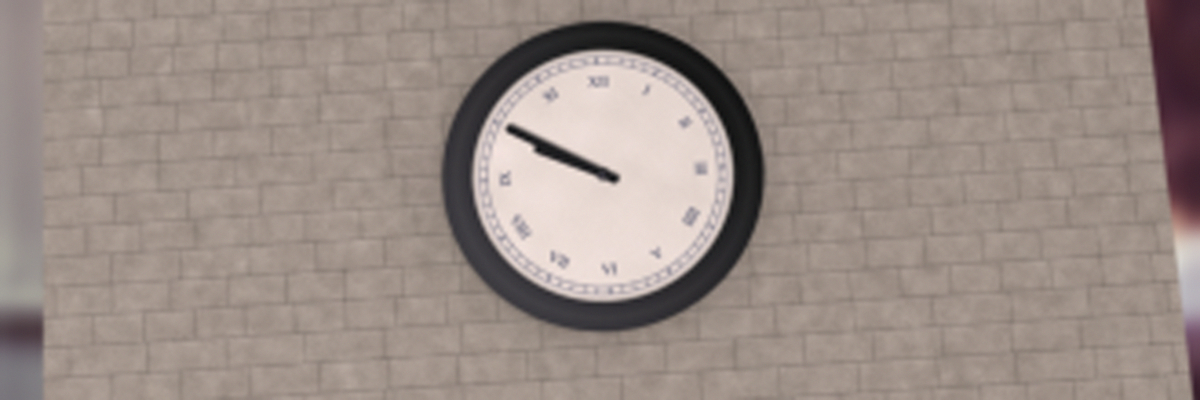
9:50
